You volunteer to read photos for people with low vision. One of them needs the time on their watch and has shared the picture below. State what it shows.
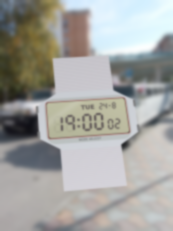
19:00:02
